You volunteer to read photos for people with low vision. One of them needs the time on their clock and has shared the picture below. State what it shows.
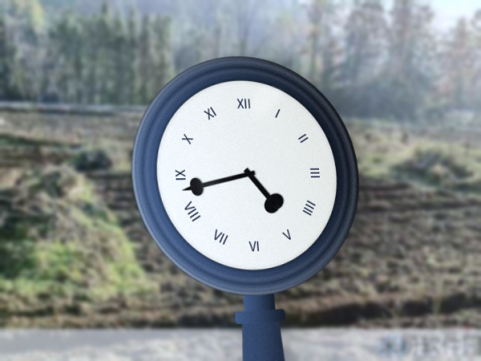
4:43
